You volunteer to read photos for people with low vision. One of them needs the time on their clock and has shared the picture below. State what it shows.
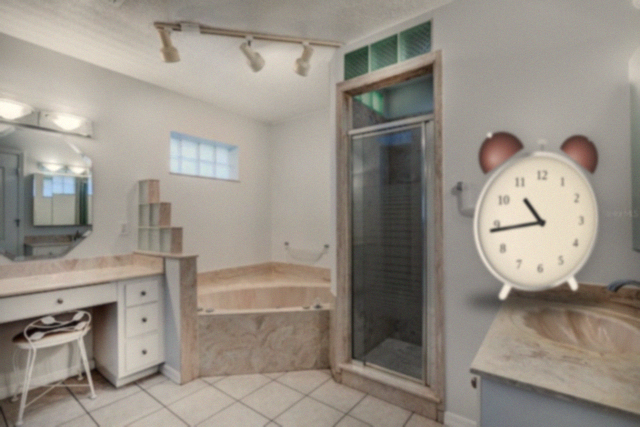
10:44
